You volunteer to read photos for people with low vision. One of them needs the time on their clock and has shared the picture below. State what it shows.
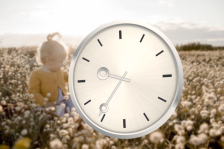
9:36
